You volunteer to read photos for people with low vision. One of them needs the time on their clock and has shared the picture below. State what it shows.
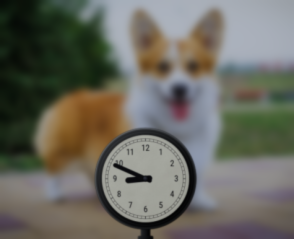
8:49
